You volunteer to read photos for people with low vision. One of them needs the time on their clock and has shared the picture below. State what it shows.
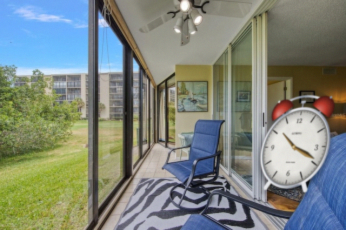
10:19
